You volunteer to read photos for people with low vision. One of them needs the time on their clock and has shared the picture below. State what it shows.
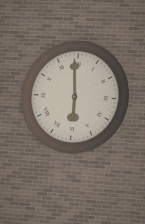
5:59
